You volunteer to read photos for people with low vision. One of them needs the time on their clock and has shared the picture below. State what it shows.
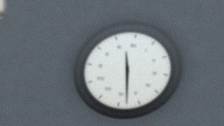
11:28
